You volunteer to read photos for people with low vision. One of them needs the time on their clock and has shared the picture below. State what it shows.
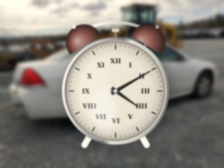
4:10
